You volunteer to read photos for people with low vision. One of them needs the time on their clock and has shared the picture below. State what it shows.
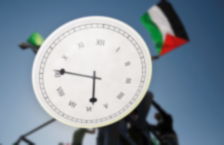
5:46
